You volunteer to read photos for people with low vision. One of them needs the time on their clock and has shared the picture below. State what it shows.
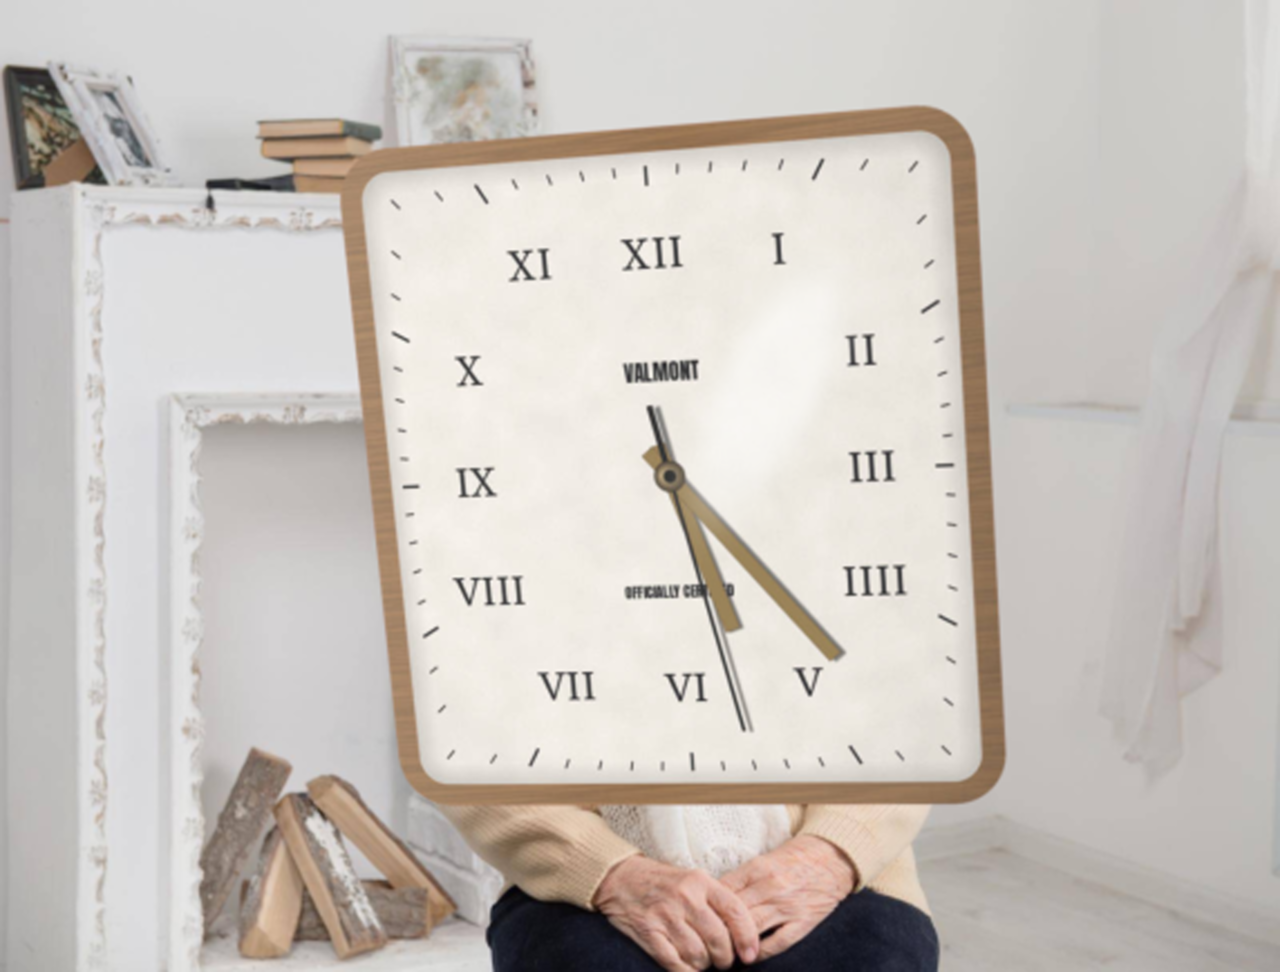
5:23:28
